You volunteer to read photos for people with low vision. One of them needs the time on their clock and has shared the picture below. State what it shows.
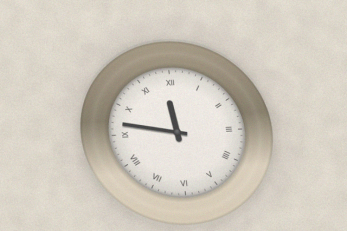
11:47
